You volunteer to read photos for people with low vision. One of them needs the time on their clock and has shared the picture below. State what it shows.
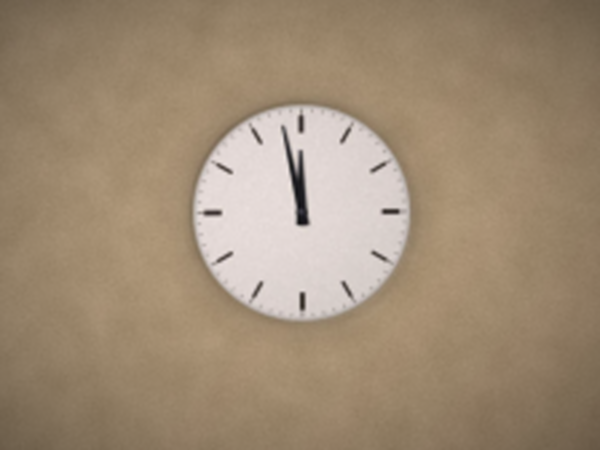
11:58
